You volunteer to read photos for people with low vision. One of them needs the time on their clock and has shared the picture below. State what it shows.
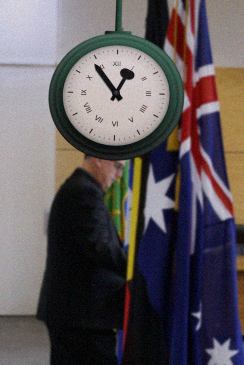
12:54
